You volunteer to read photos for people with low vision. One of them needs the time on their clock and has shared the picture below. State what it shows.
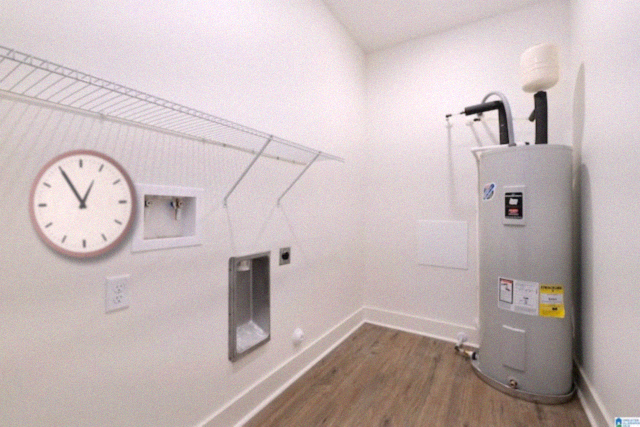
12:55
